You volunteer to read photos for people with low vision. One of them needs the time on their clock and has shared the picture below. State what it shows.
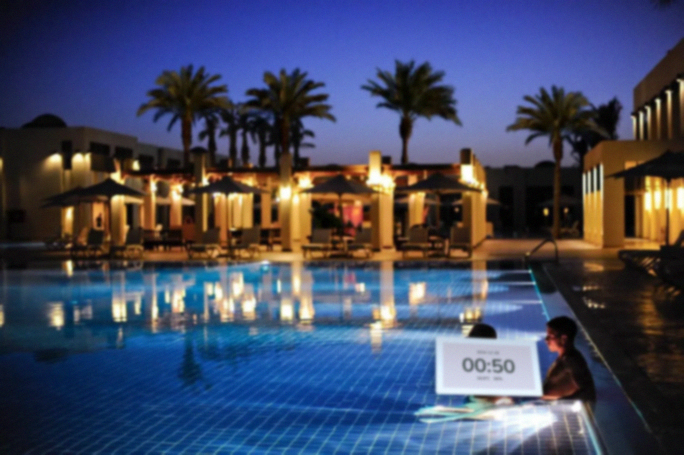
0:50
